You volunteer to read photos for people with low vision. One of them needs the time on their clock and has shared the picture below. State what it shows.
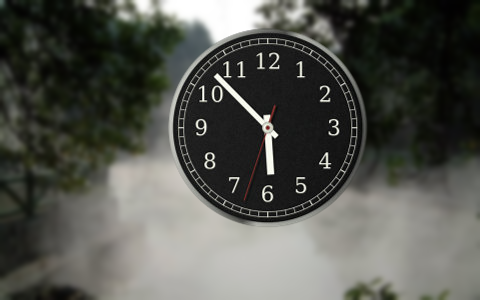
5:52:33
